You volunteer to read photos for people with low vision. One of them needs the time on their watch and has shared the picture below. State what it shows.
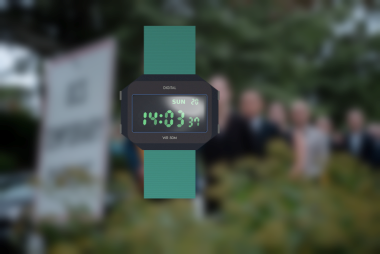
14:03:37
